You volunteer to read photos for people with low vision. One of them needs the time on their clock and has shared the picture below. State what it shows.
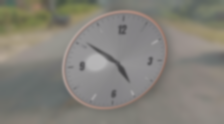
4:51
